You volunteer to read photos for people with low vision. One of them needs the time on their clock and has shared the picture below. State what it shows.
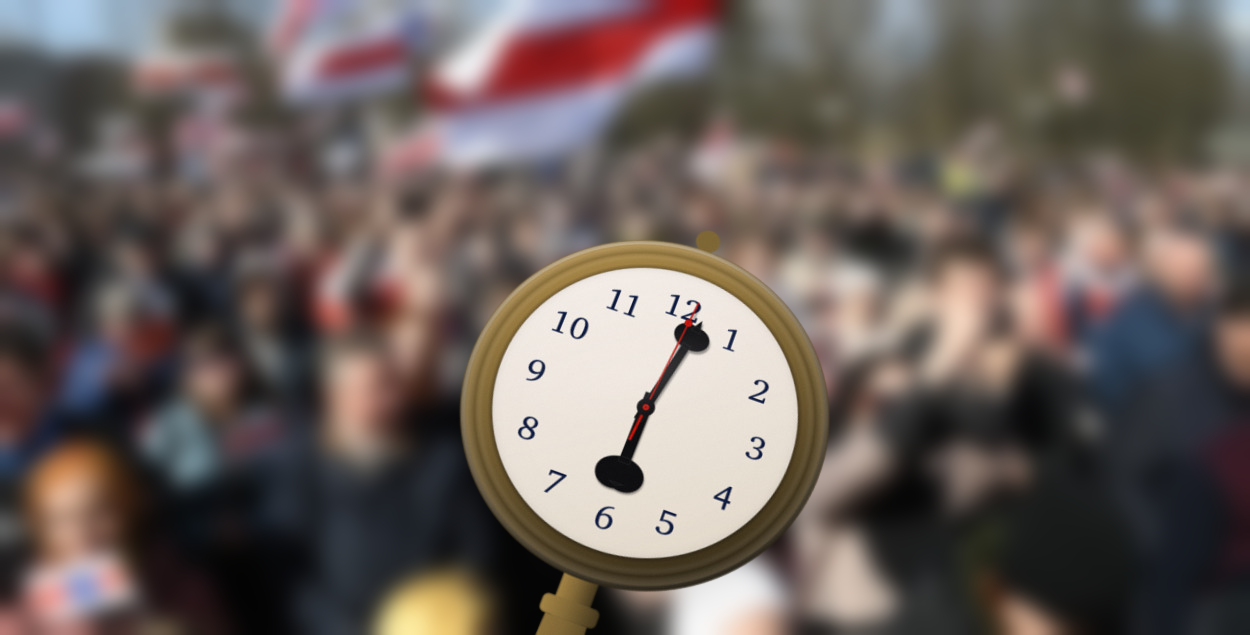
6:02:01
